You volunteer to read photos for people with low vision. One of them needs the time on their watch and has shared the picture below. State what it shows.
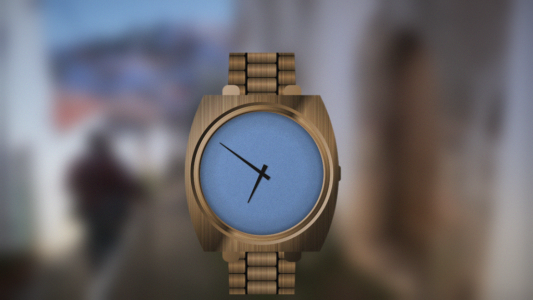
6:51
